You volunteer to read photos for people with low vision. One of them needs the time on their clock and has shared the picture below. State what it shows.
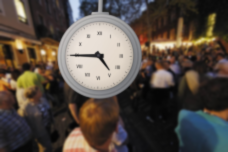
4:45
